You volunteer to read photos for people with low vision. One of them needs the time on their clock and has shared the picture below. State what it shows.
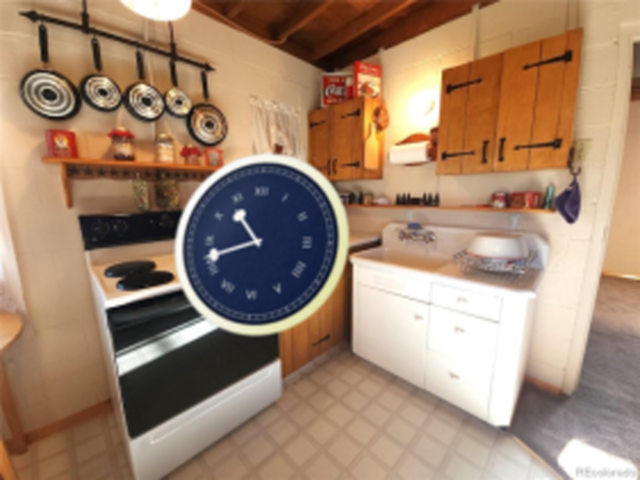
10:42
